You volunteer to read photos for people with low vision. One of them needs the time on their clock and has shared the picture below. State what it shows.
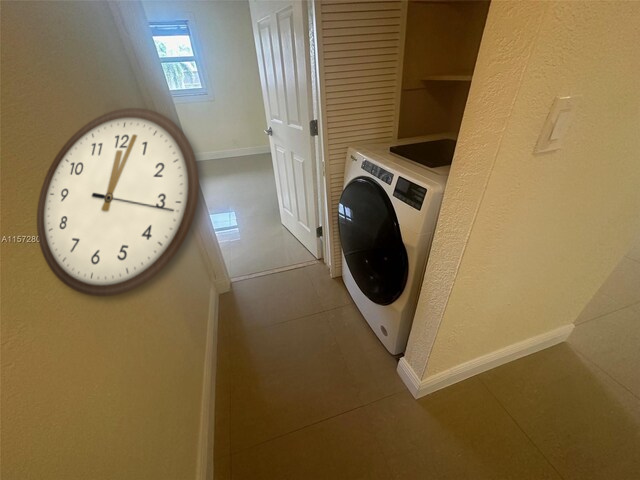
12:02:16
